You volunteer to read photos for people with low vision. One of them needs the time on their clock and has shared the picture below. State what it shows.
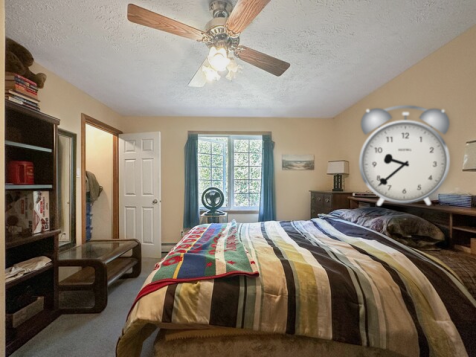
9:38
